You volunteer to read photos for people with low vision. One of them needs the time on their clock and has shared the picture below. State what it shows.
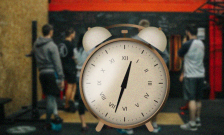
12:33
